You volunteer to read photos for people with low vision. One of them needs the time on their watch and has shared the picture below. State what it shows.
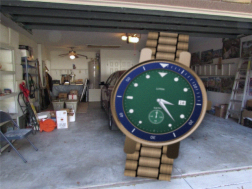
3:23
